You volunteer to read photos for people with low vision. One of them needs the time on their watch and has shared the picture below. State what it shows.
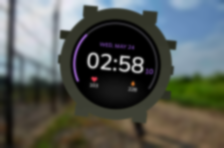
2:58
